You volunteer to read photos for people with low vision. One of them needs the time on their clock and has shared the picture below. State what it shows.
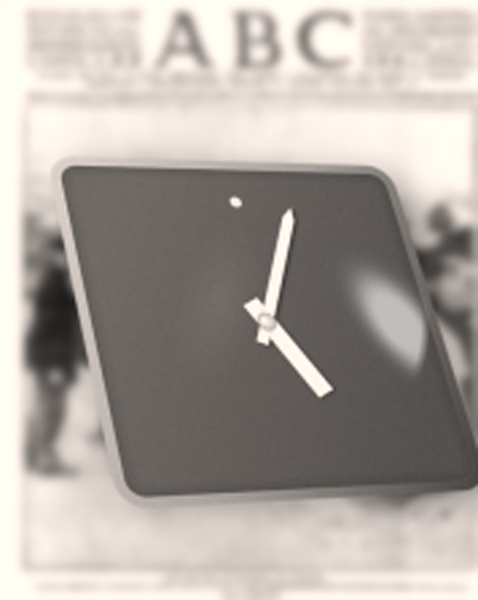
5:04
